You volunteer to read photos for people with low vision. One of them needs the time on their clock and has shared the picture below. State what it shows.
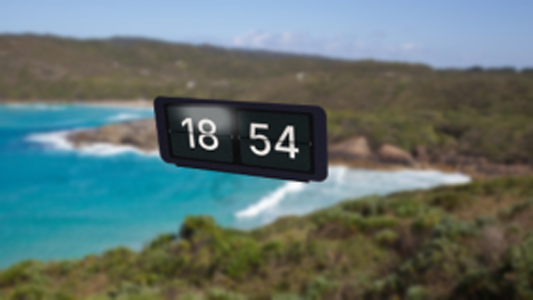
18:54
